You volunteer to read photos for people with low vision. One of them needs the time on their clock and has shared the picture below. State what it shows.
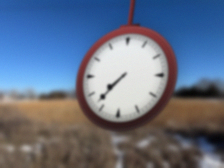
7:37
